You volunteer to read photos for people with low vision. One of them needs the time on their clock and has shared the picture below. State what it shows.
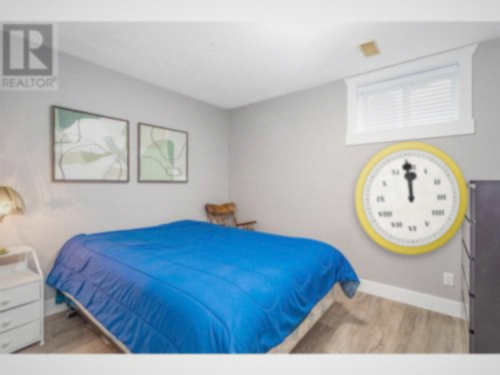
11:59
